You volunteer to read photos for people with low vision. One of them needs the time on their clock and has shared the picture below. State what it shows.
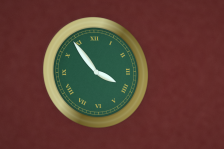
3:54
